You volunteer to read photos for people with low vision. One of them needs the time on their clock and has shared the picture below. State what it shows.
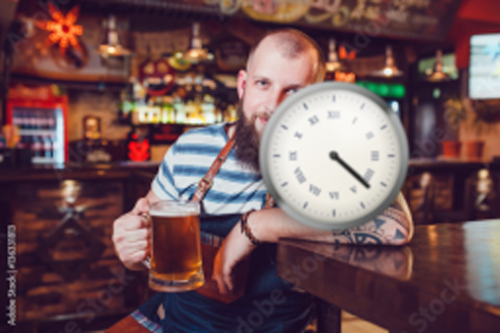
4:22
